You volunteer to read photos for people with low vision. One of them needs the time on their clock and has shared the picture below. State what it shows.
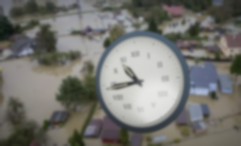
10:44
